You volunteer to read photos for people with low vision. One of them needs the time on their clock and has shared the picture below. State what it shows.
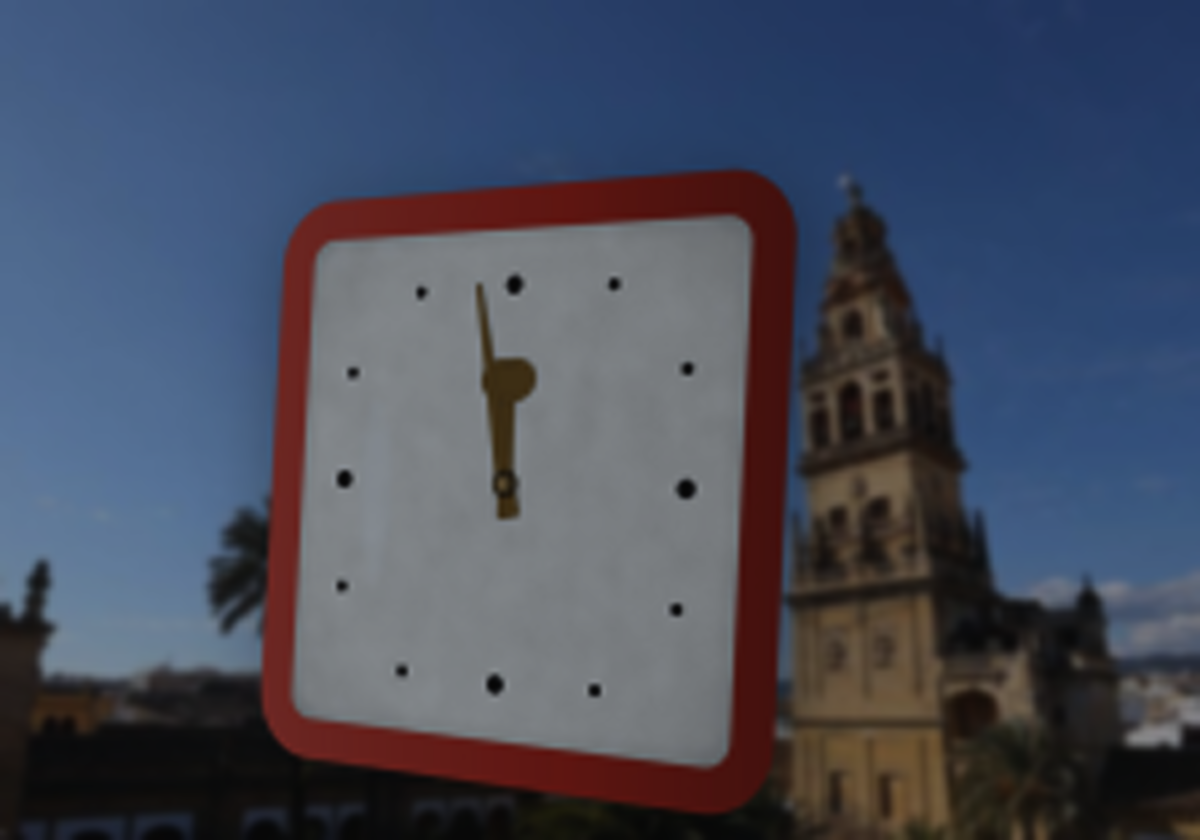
11:58
